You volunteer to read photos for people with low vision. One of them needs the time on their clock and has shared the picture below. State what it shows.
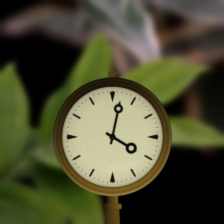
4:02
